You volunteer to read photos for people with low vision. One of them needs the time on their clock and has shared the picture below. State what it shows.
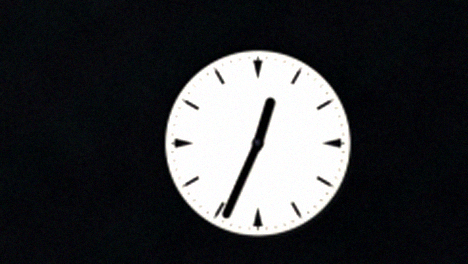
12:34
